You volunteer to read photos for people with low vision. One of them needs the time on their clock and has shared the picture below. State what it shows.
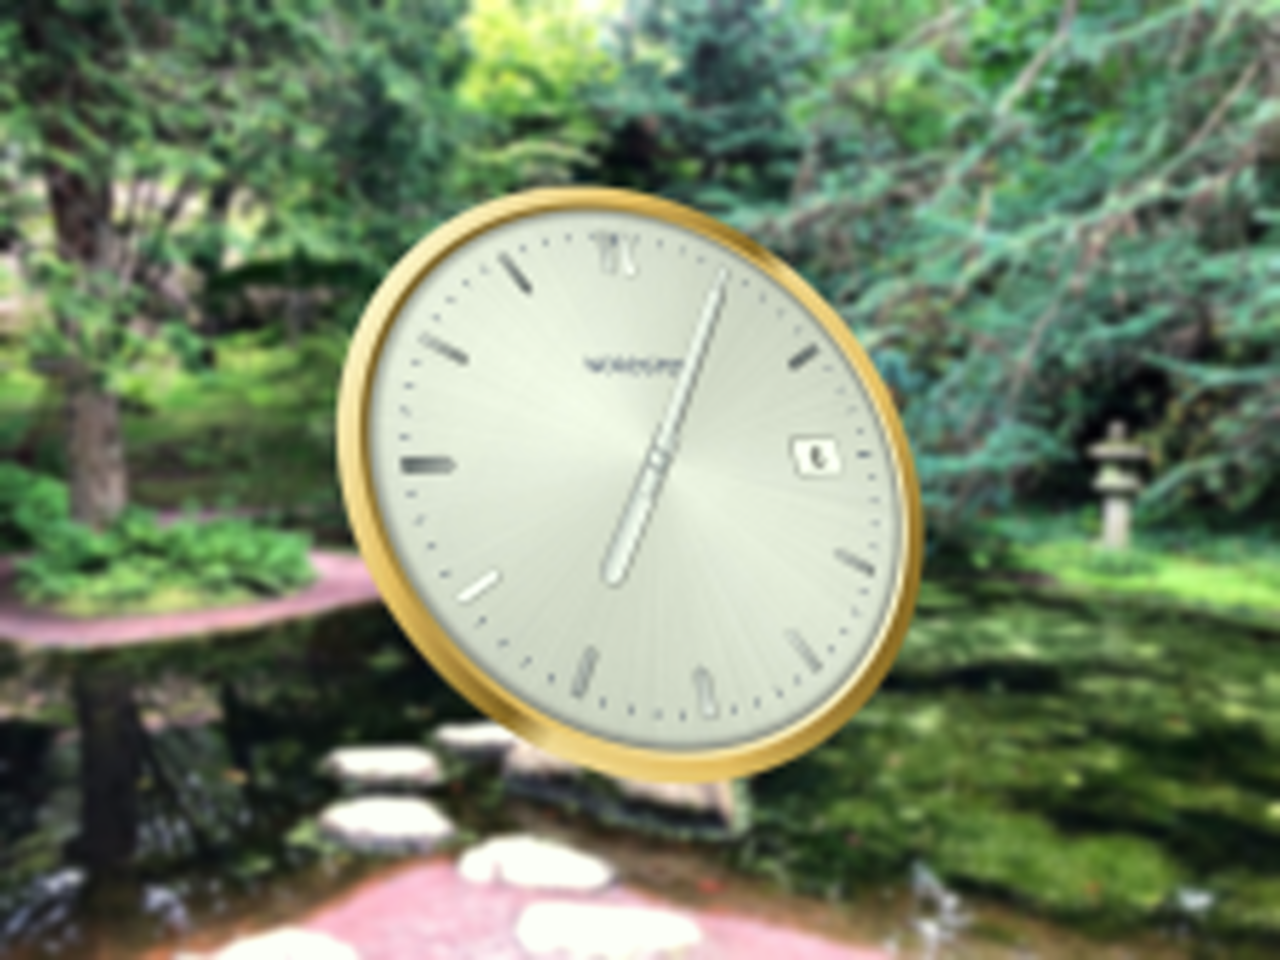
7:05
